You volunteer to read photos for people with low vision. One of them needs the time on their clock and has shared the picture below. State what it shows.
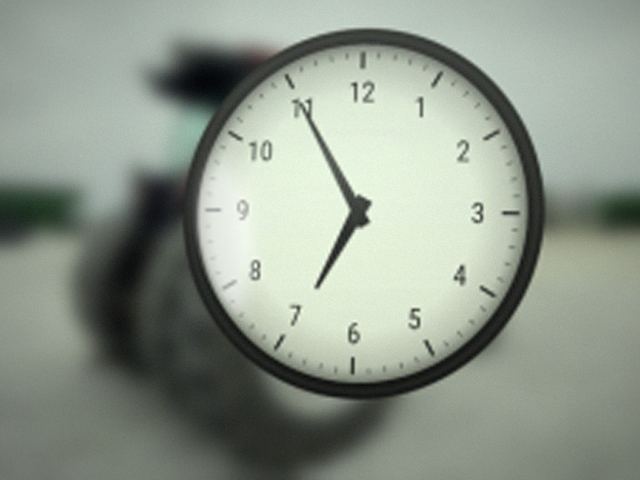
6:55
